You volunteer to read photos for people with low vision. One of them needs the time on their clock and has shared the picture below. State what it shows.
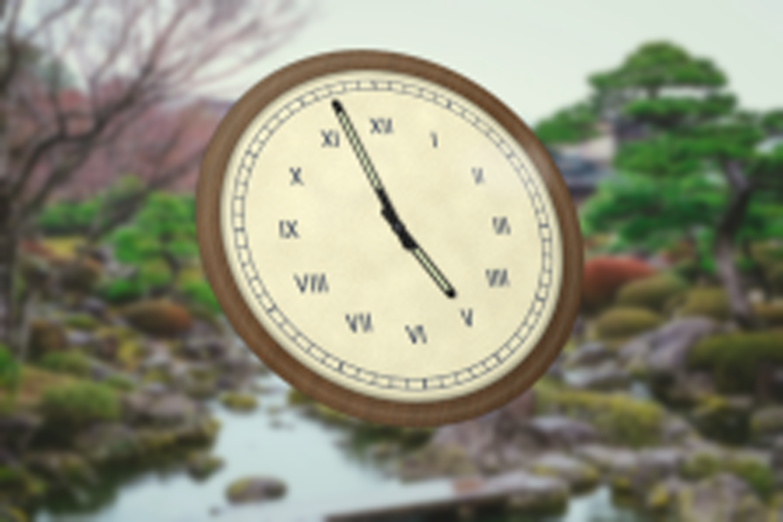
4:57
